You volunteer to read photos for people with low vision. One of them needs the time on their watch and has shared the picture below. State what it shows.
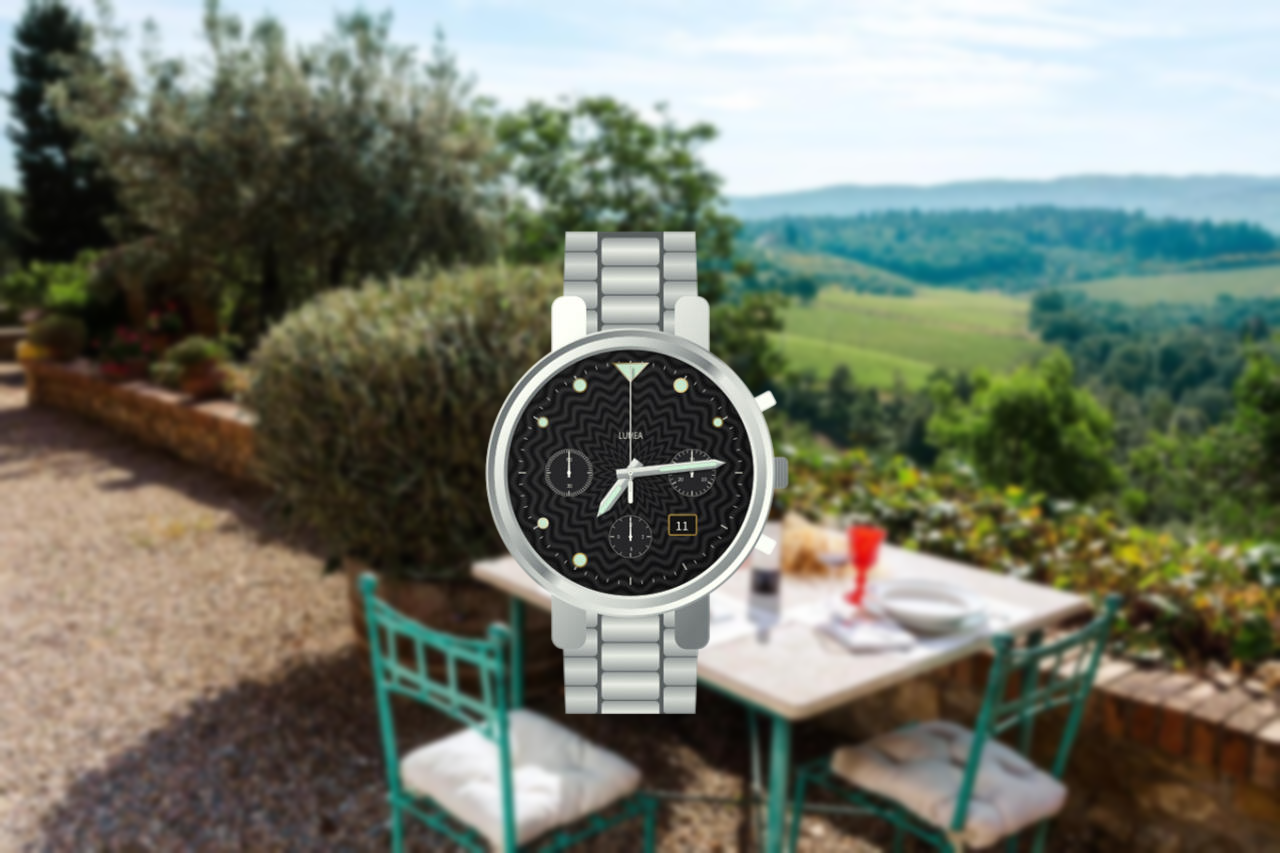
7:14
